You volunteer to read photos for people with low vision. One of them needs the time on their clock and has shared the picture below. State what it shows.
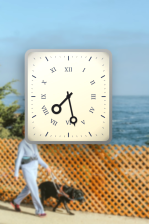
7:28
